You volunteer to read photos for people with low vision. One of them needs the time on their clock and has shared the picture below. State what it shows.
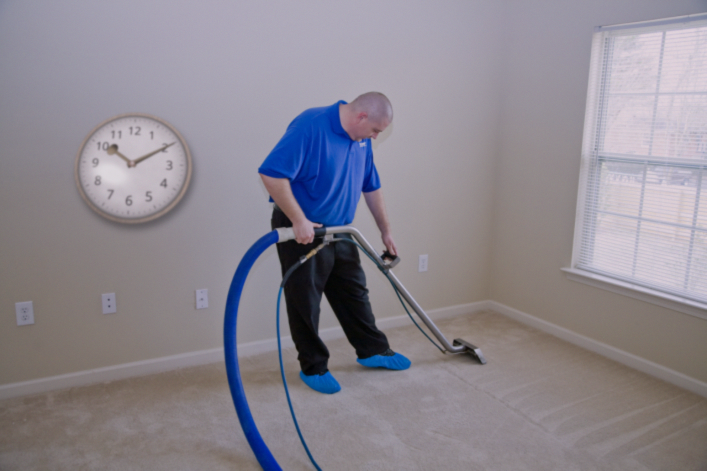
10:10
